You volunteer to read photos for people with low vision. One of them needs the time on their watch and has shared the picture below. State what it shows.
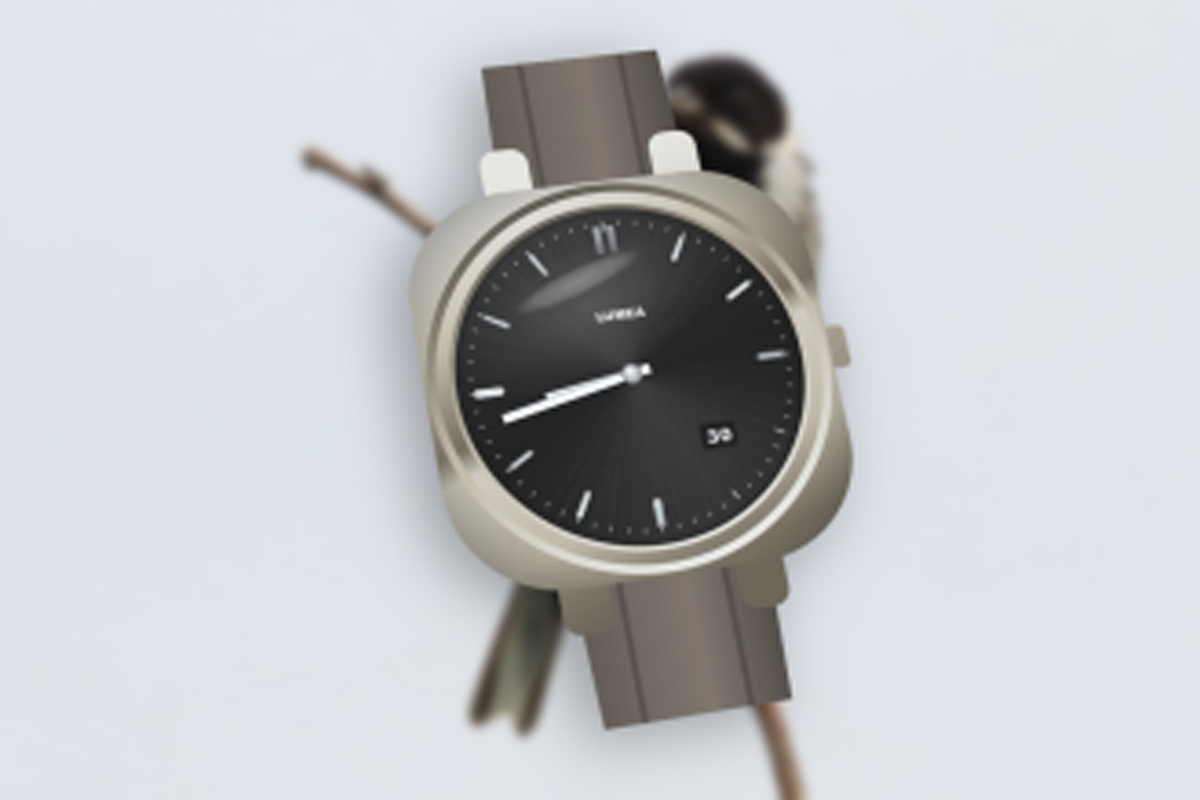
8:43
